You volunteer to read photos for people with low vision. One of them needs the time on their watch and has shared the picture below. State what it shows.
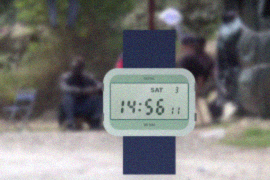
14:56
